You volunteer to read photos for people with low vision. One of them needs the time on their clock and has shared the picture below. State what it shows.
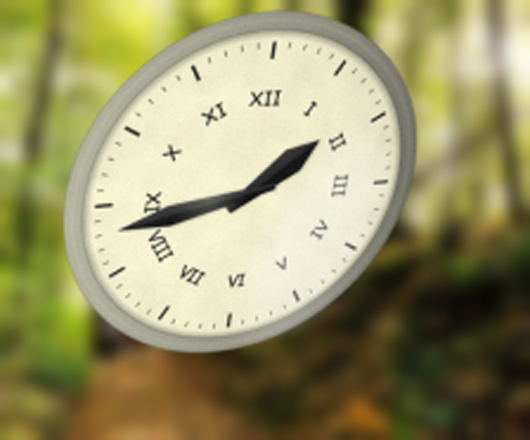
1:43
